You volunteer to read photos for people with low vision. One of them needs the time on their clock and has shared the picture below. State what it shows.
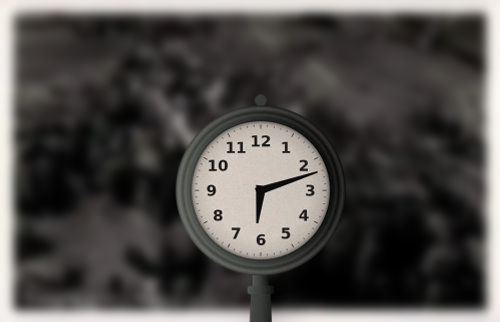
6:12
